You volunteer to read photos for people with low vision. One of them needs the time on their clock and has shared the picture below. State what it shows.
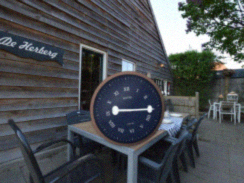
9:16
